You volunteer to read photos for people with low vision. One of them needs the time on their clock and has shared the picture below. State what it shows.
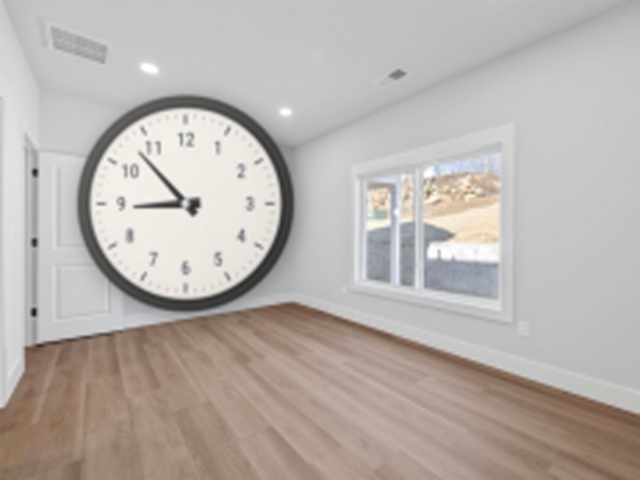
8:53
